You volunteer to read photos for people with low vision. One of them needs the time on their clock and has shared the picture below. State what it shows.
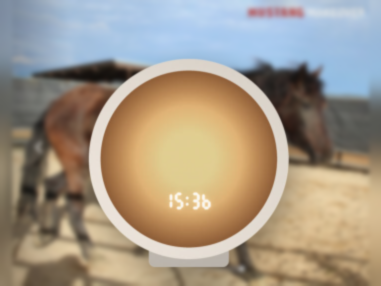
15:36
